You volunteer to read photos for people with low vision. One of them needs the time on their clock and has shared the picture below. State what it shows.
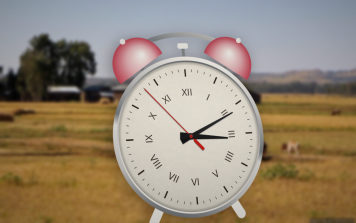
3:10:53
